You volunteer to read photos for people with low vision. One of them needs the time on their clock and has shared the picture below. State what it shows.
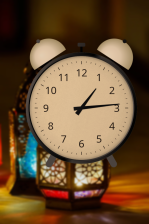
1:14
